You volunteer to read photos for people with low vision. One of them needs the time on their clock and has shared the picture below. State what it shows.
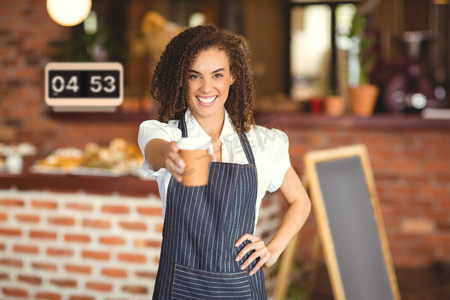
4:53
